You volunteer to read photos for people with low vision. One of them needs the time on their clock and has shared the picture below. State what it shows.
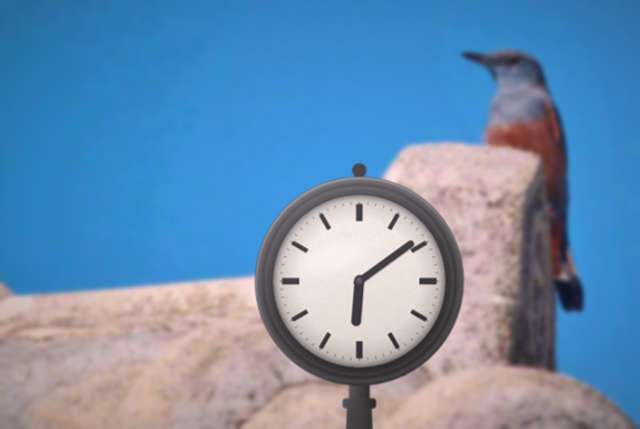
6:09
